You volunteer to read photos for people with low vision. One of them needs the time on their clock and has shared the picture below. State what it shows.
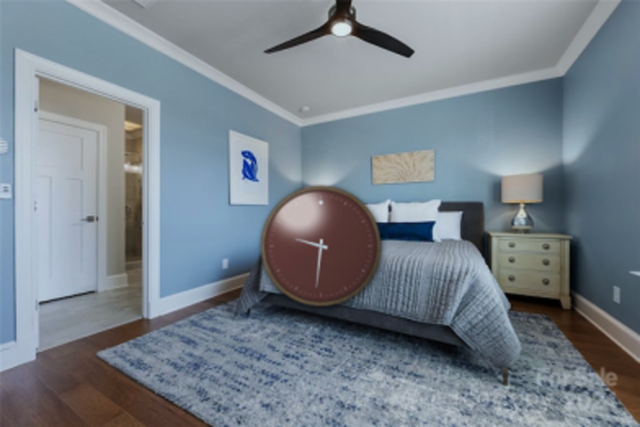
9:31
